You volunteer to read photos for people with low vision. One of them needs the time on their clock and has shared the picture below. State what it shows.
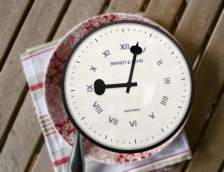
9:03
